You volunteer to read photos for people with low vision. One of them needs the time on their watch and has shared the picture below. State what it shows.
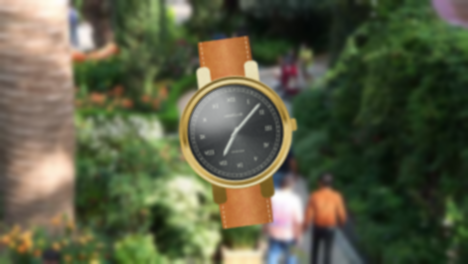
7:08
